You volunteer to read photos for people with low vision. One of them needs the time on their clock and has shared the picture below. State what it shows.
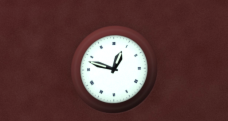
12:48
